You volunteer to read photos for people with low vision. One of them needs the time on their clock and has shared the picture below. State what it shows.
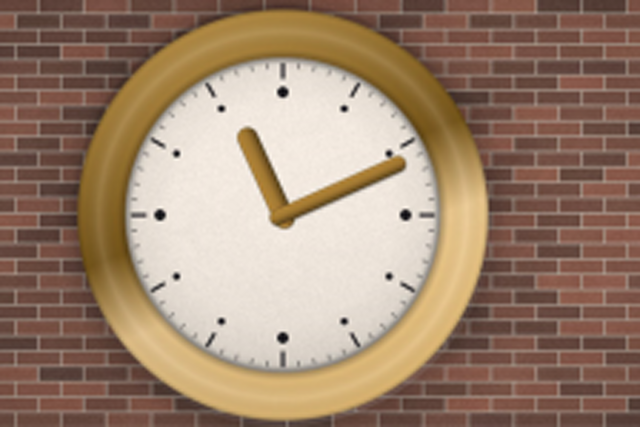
11:11
